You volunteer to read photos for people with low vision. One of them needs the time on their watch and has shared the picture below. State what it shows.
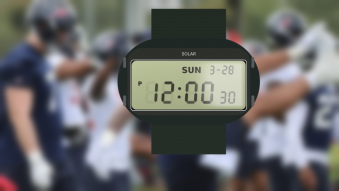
12:00:30
